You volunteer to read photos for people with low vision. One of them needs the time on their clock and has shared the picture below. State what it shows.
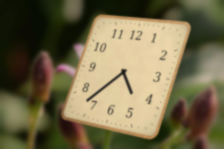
4:37
